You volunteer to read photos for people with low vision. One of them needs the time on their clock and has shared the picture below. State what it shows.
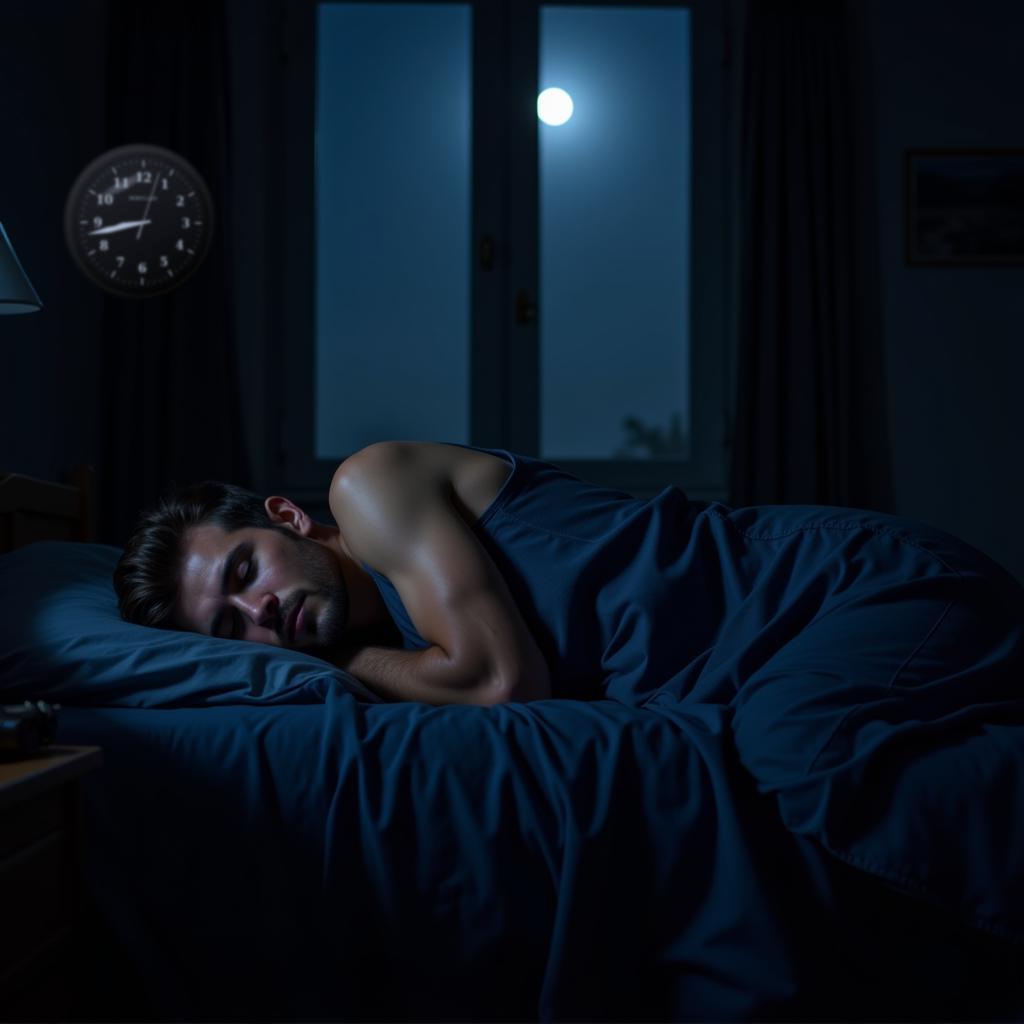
8:43:03
